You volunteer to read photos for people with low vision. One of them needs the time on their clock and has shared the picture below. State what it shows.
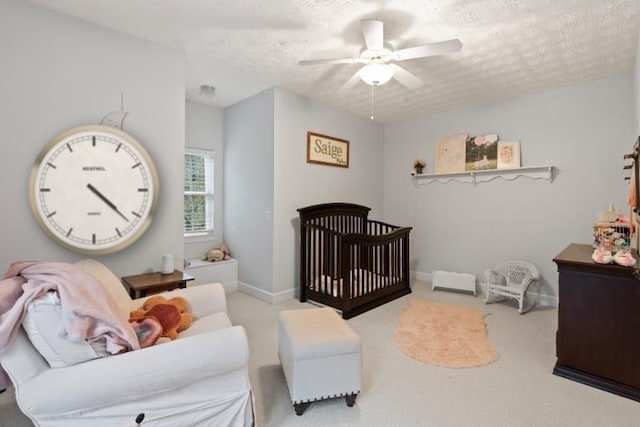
4:22
